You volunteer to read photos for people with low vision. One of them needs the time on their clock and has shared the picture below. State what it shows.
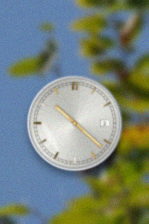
10:22
